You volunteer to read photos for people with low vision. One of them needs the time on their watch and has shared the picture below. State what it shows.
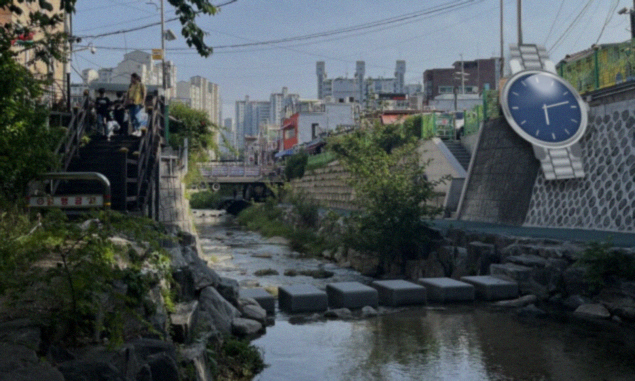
6:13
